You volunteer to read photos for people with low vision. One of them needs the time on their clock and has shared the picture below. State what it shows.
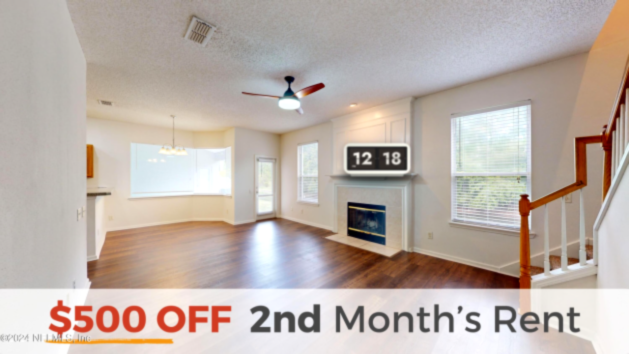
12:18
